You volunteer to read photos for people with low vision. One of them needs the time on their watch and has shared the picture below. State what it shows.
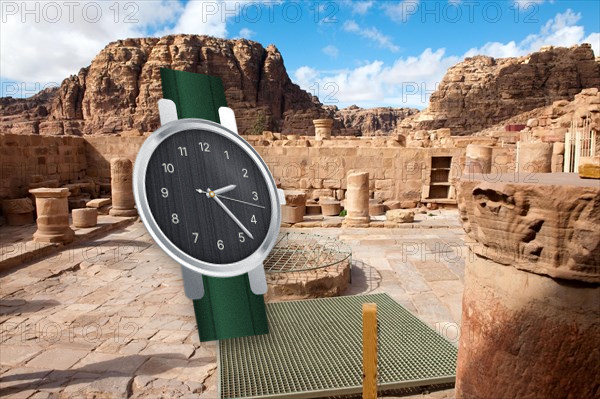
2:23:17
